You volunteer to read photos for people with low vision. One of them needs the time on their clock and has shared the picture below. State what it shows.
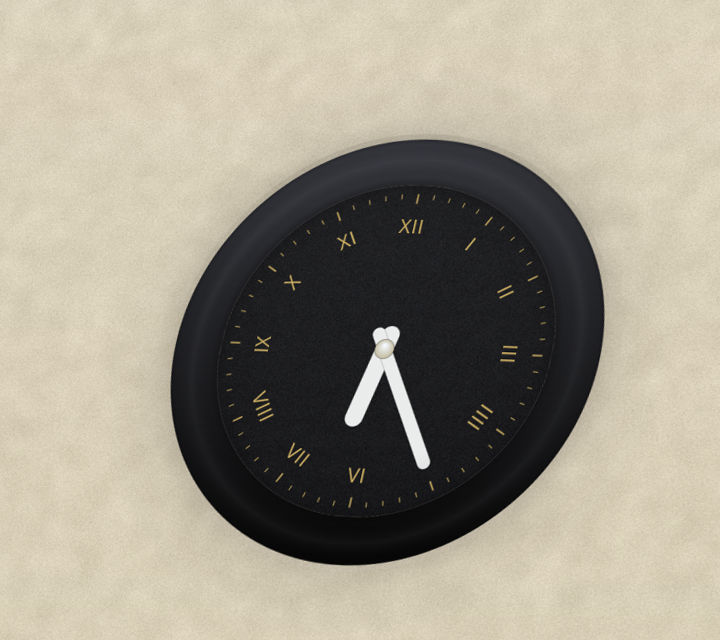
6:25
